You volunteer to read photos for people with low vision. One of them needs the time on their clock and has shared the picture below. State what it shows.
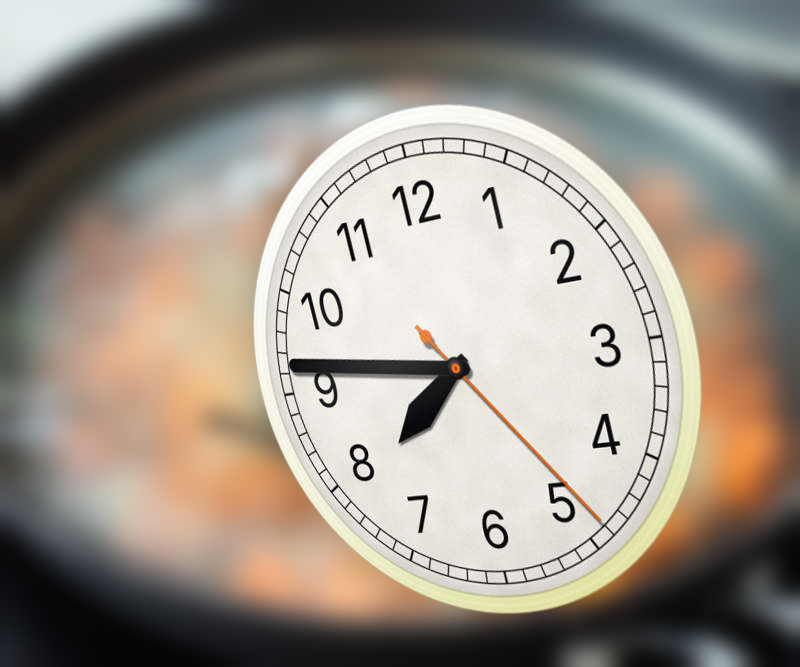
7:46:24
